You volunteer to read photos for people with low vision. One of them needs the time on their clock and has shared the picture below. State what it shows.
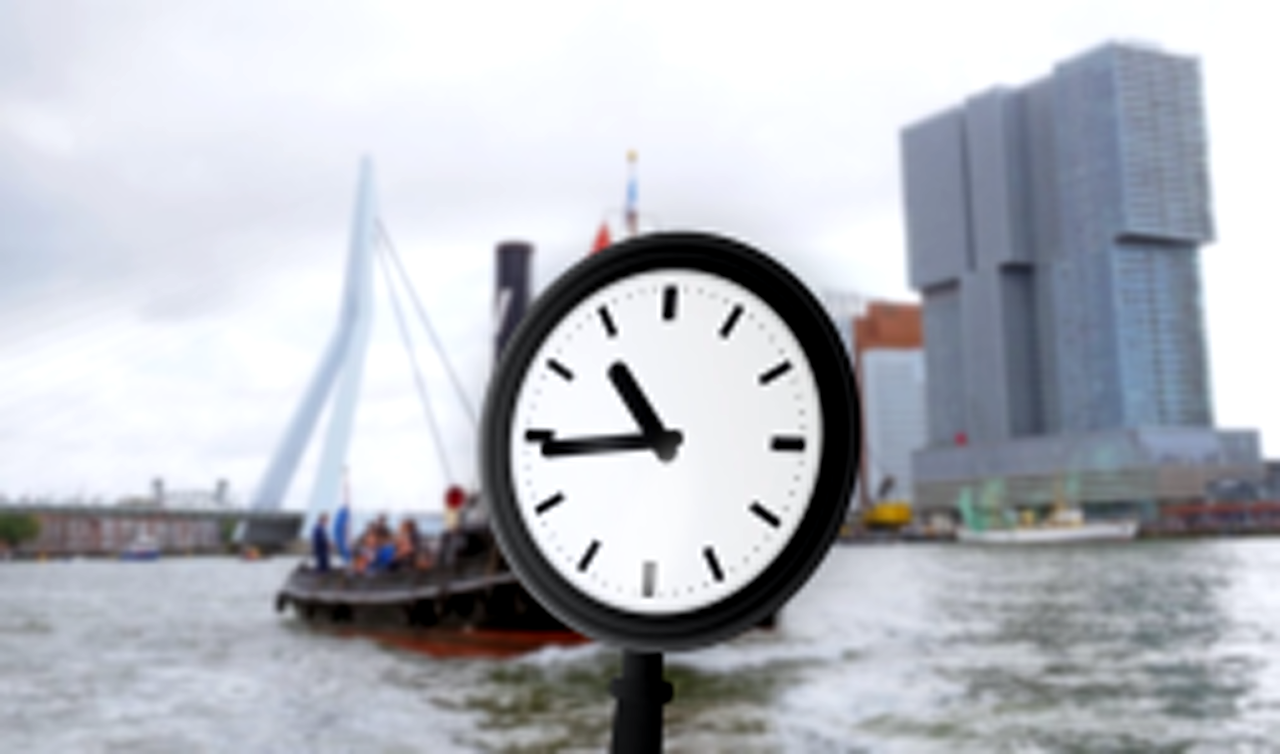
10:44
